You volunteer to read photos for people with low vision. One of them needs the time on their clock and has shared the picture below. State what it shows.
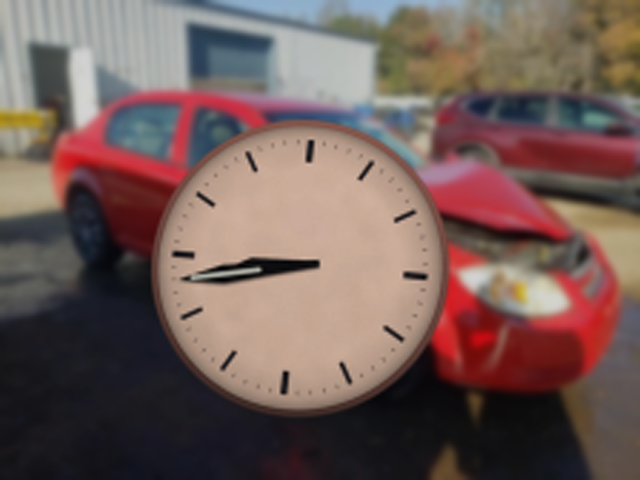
8:43
